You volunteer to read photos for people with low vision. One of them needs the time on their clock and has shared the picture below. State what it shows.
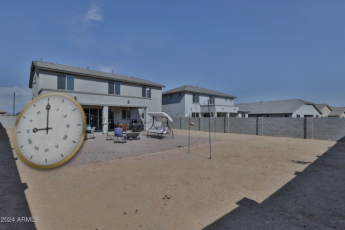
9:00
